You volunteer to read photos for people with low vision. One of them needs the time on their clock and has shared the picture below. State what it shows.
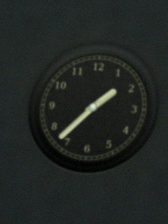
1:37
